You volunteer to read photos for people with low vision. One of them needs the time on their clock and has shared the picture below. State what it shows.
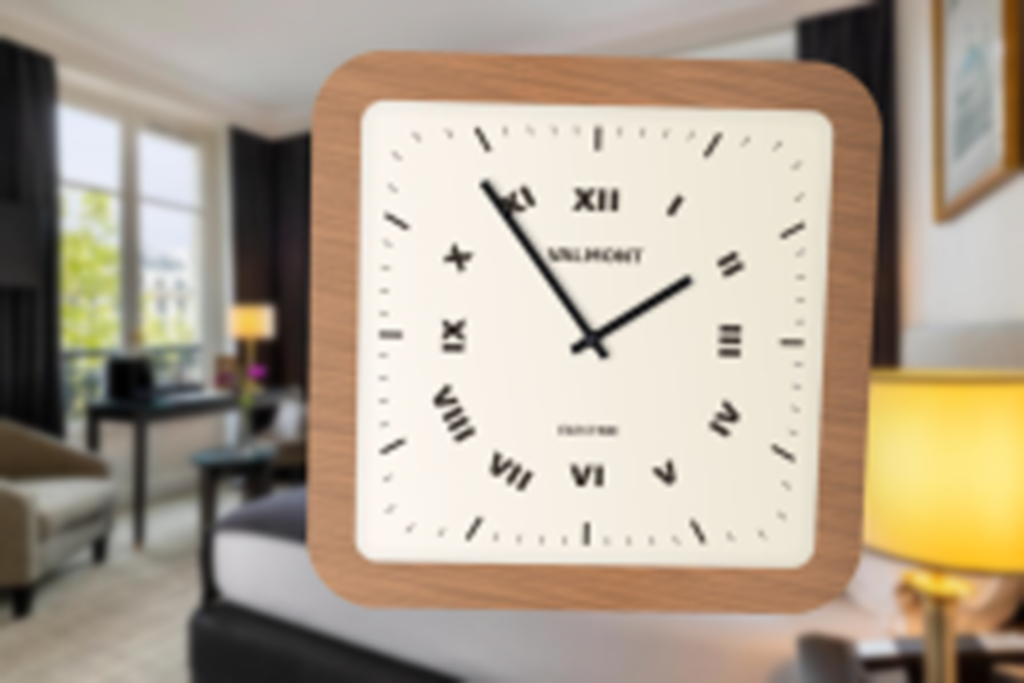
1:54
